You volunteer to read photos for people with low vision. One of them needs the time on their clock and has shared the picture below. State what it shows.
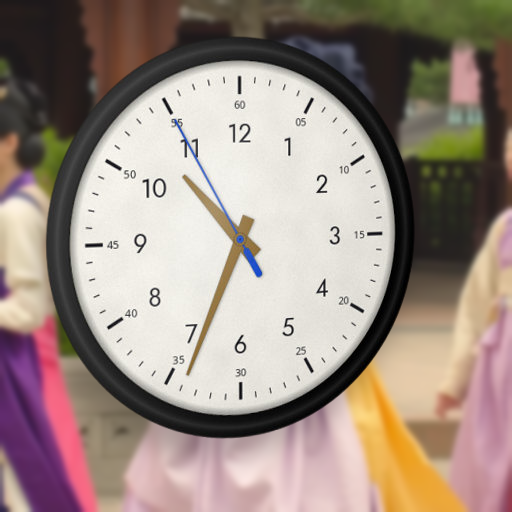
10:33:55
